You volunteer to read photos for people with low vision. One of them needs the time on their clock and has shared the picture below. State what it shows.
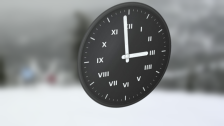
2:59
